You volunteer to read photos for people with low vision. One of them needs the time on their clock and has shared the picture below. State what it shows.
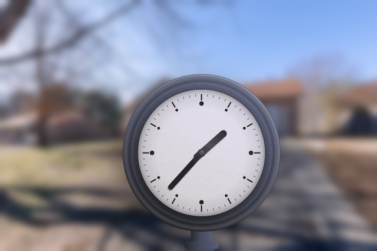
1:37
